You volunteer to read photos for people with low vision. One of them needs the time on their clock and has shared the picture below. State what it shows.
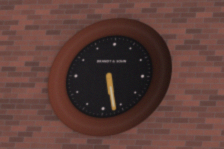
5:27
